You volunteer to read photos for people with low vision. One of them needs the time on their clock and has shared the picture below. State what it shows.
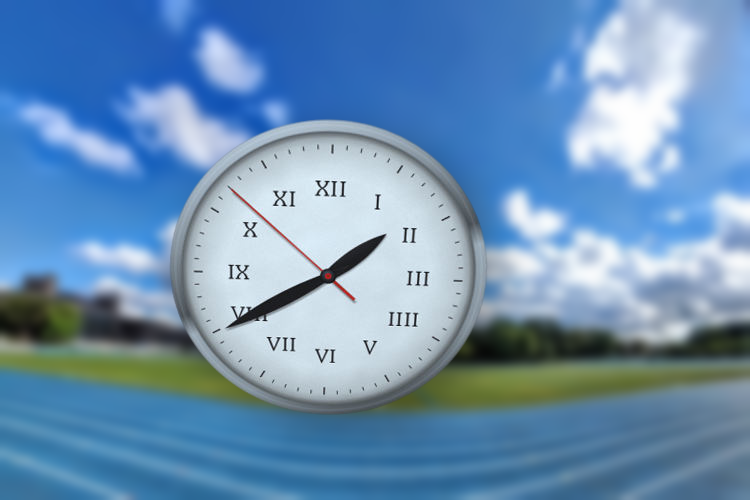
1:39:52
